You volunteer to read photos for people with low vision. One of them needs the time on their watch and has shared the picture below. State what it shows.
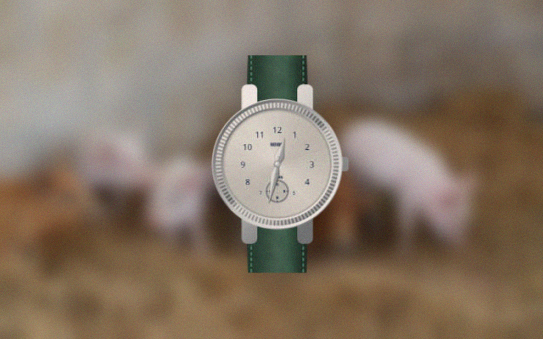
12:32
